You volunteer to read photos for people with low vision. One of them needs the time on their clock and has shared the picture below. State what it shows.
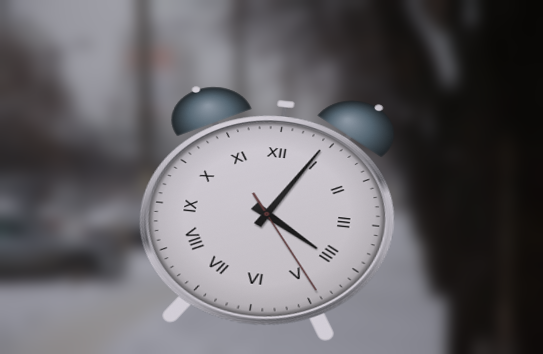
4:04:24
